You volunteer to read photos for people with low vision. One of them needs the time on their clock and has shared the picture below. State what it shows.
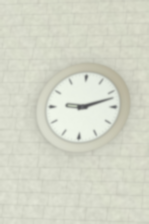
9:12
